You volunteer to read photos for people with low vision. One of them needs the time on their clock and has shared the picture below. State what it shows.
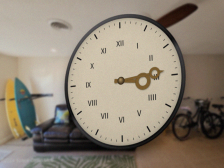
3:14
